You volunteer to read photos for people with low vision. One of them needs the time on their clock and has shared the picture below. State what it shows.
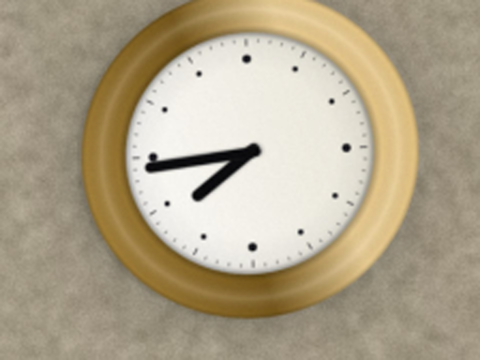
7:44
